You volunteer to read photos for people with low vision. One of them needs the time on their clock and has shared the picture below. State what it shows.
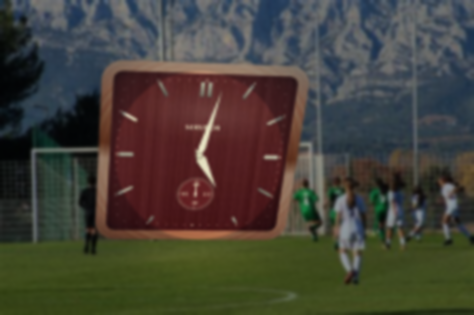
5:02
